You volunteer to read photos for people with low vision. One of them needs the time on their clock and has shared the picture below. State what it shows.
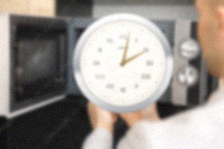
2:02
